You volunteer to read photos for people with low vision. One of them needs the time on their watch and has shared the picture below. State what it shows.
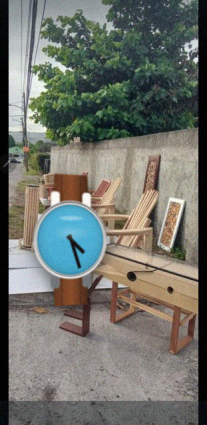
4:27
